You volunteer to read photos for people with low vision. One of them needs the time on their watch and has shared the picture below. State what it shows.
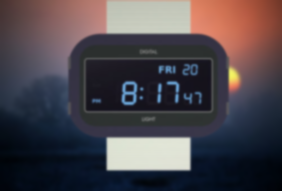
8:17:47
